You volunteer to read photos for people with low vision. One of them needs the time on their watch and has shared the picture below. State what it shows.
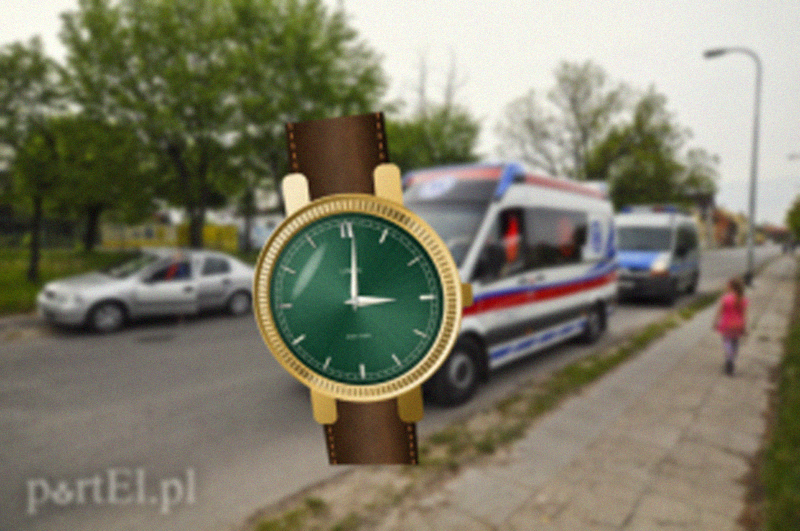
3:01
